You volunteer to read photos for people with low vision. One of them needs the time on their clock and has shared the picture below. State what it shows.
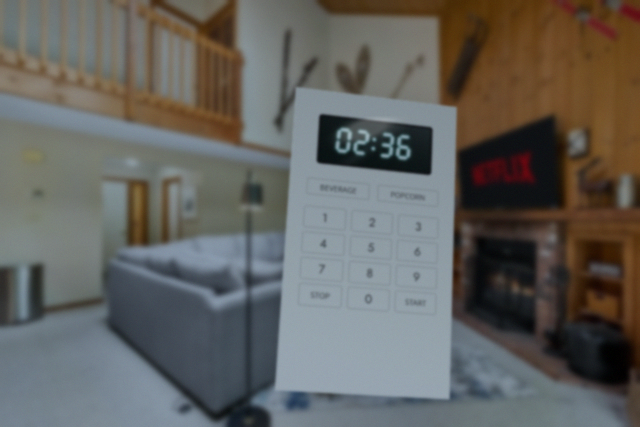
2:36
